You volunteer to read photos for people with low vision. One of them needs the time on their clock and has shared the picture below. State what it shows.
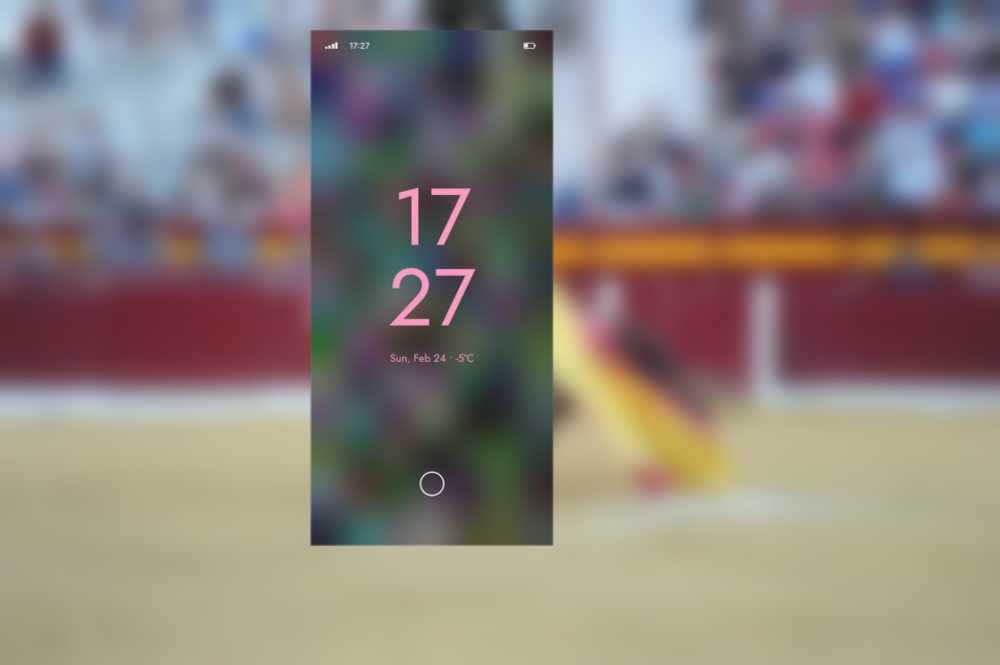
17:27
